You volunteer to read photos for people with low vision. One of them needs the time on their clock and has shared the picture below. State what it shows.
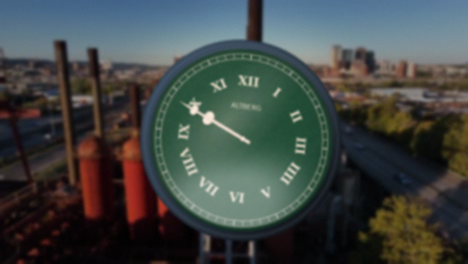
9:49
